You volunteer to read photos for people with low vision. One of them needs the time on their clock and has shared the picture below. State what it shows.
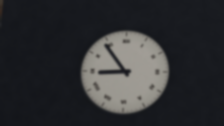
8:54
